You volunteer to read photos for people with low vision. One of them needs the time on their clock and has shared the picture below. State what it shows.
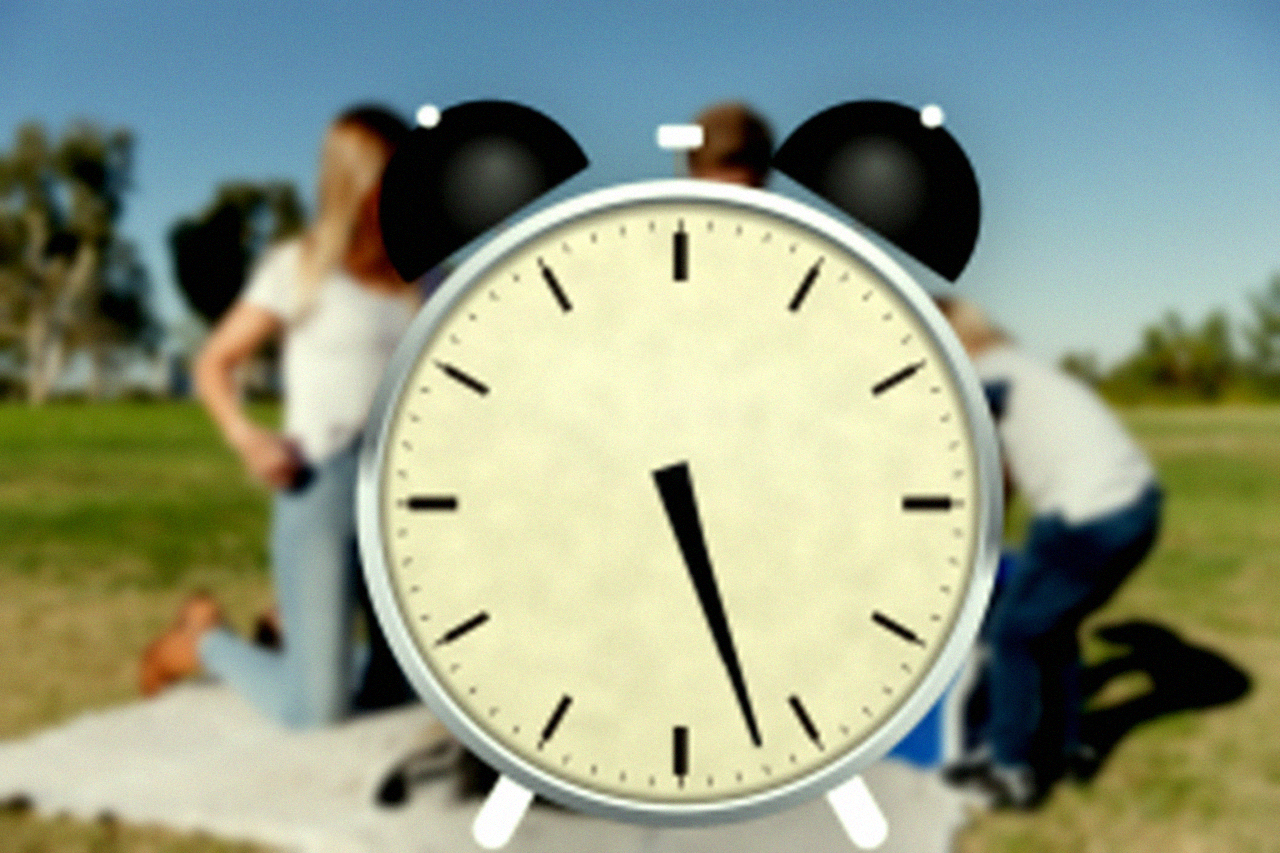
5:27
